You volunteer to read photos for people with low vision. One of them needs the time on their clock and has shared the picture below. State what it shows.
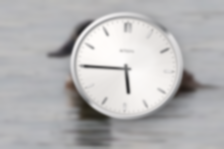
5:45
